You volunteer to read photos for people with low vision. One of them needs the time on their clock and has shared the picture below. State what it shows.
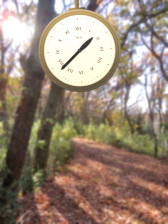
1:38
